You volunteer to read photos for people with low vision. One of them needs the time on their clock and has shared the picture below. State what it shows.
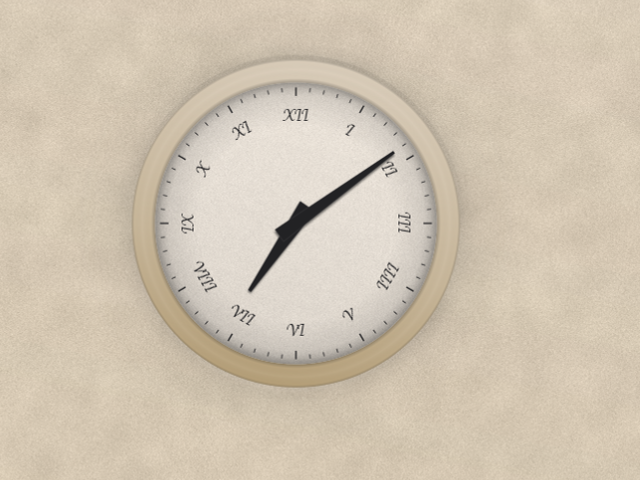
7:09
